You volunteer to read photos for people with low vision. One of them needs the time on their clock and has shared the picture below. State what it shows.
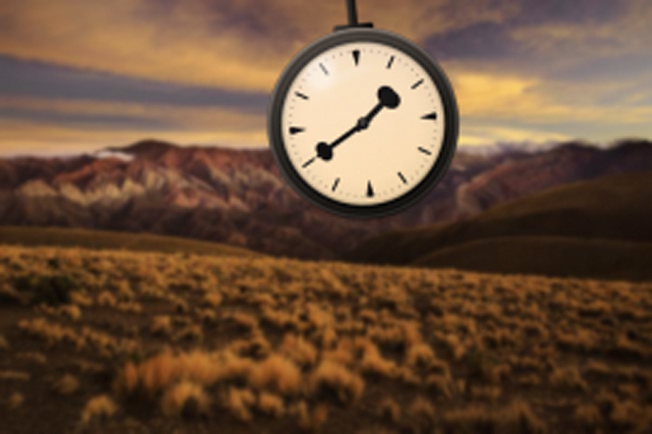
1:40
